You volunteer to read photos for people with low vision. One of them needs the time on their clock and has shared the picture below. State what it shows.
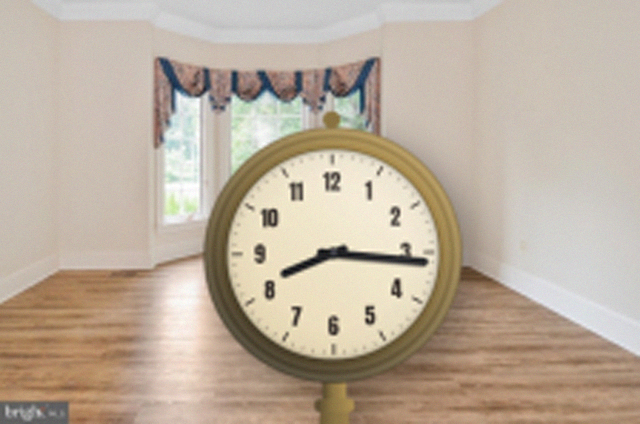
8:16
